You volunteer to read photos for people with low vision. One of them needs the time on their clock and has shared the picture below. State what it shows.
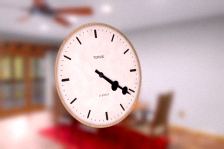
4:21
